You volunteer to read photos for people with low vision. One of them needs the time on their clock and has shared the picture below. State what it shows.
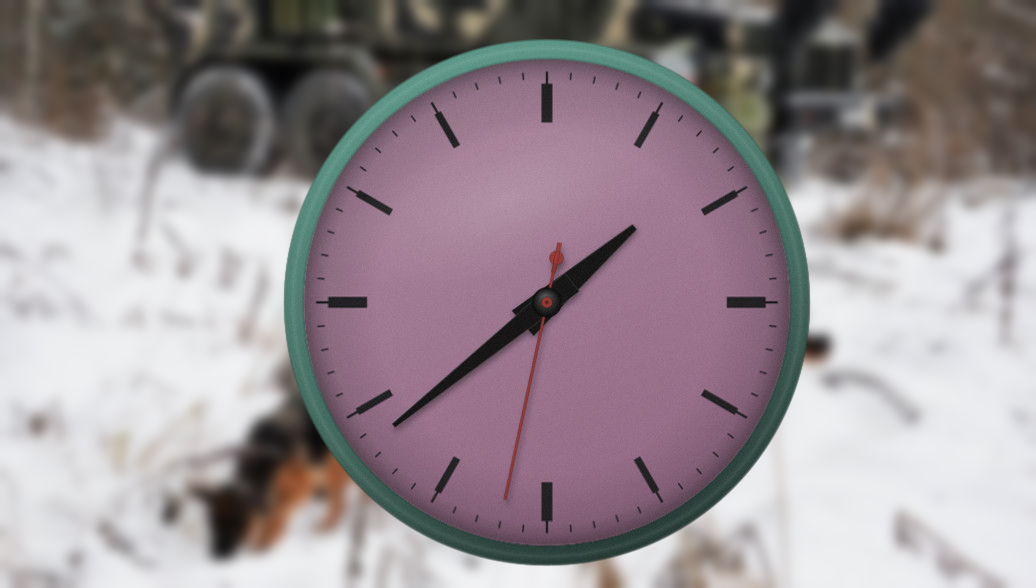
1:38:32
